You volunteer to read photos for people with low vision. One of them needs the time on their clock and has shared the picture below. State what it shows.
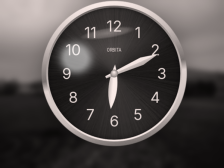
6:11
